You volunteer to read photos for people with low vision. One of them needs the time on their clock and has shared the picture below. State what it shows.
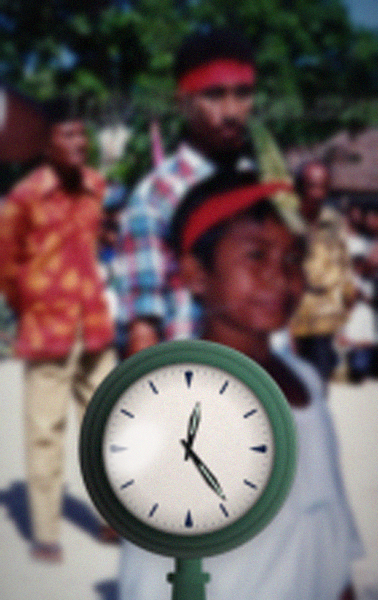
12:24
